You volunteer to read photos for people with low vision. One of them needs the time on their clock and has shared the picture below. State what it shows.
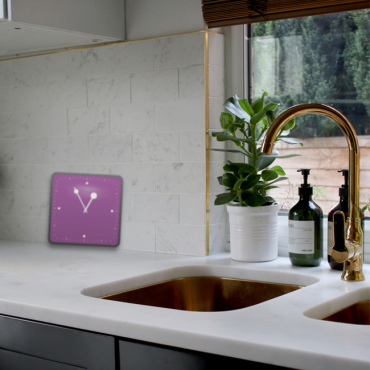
12:55
